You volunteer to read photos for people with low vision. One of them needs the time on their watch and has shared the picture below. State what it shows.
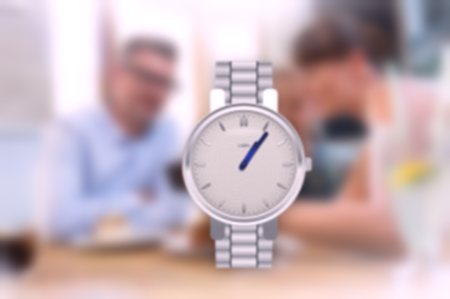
1:06
